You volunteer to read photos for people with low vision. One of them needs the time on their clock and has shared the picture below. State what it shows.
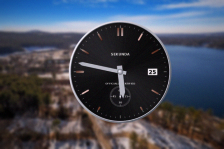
5:47
